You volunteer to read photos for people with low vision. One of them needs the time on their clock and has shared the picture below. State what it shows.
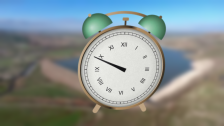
9:49
